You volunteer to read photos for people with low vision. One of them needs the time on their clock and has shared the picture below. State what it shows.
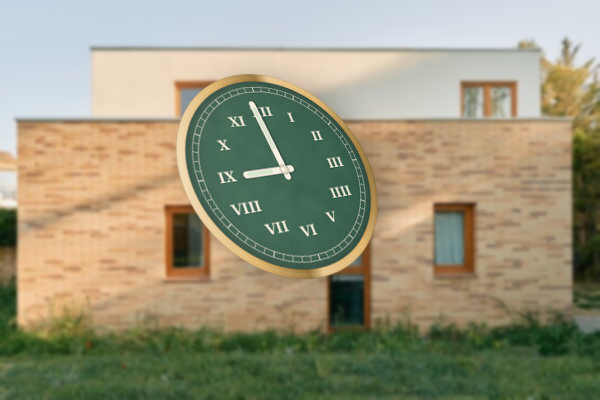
8:59
